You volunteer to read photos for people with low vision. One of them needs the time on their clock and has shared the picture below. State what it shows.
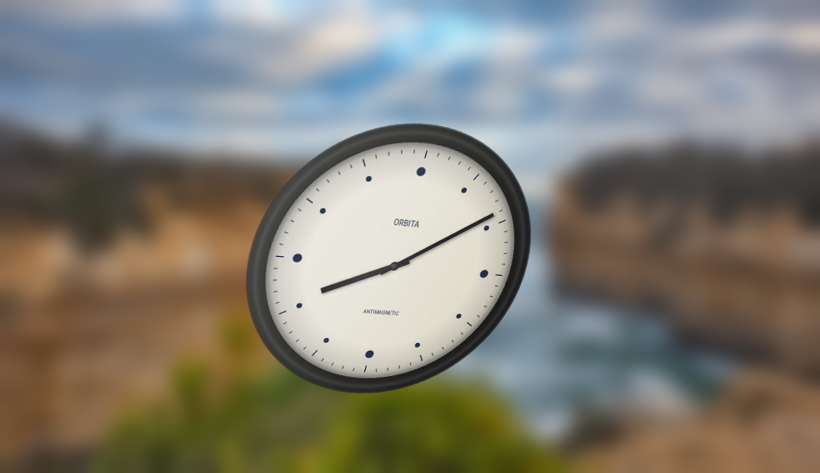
8:09
